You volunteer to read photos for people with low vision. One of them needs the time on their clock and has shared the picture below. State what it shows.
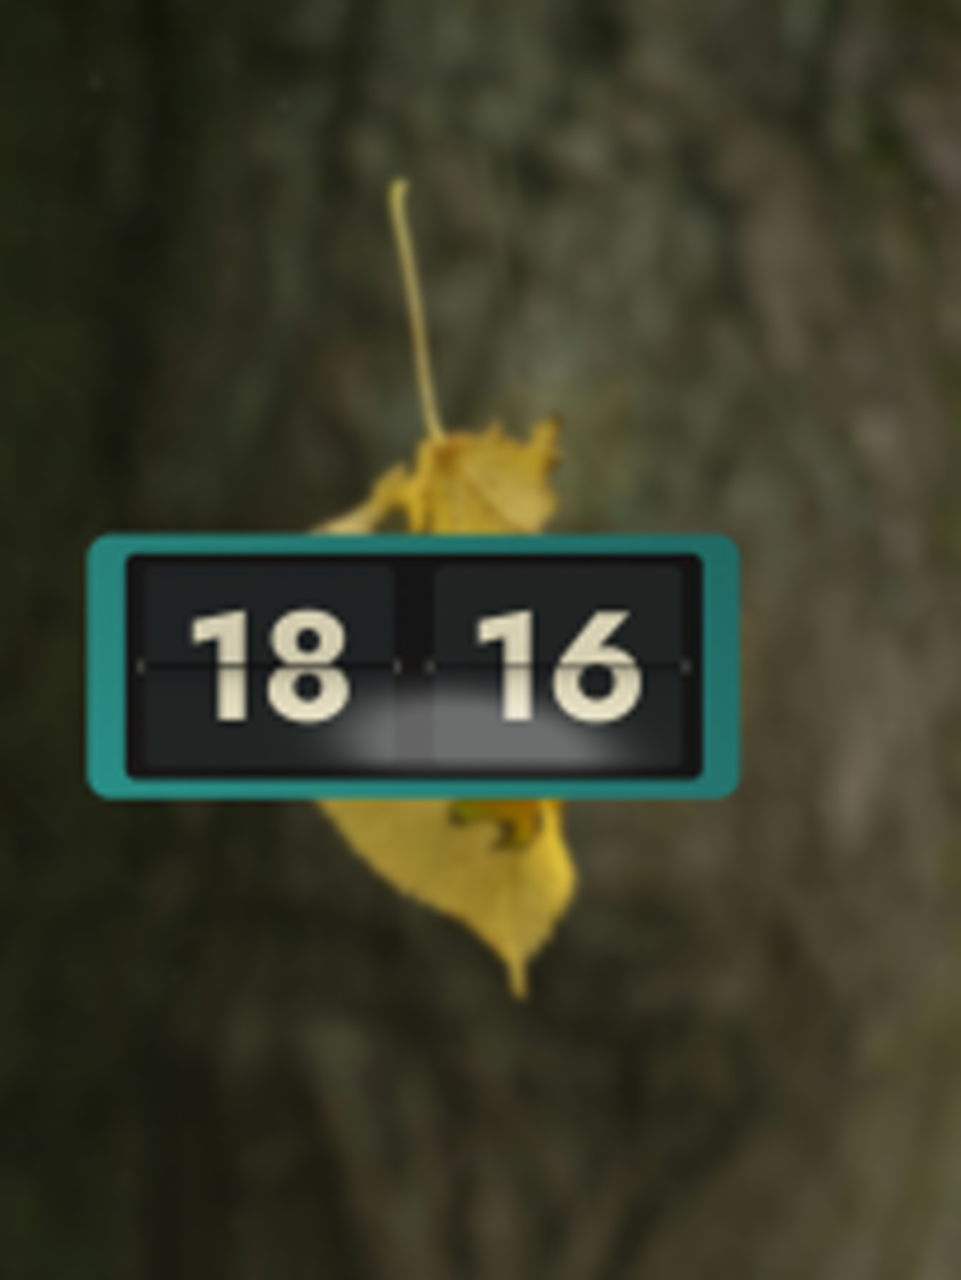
18:16
